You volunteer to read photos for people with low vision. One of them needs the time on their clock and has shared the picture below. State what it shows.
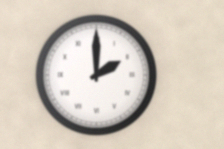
2:00
